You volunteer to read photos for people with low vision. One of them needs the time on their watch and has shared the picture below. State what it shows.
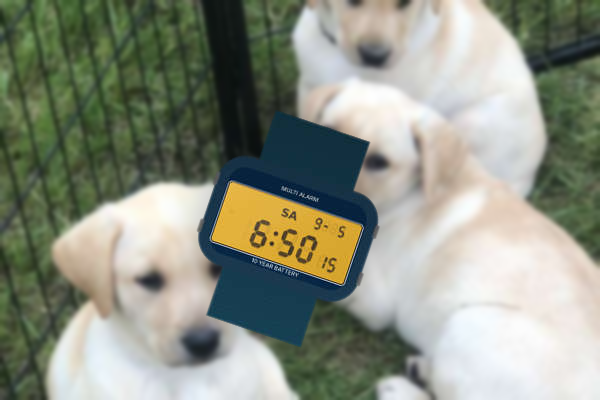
6:50:15
